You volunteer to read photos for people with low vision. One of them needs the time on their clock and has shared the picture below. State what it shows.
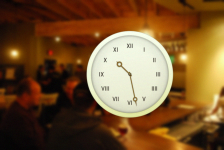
10:28
